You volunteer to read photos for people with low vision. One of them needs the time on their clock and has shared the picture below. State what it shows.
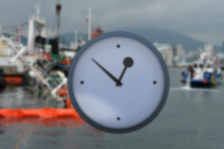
12:52
